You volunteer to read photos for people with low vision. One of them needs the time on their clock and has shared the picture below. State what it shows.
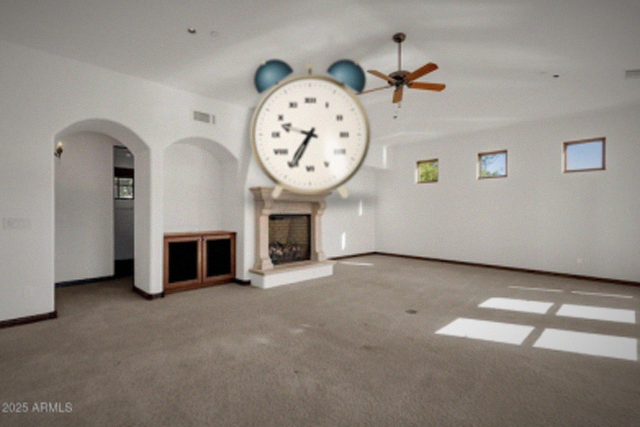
9:35
